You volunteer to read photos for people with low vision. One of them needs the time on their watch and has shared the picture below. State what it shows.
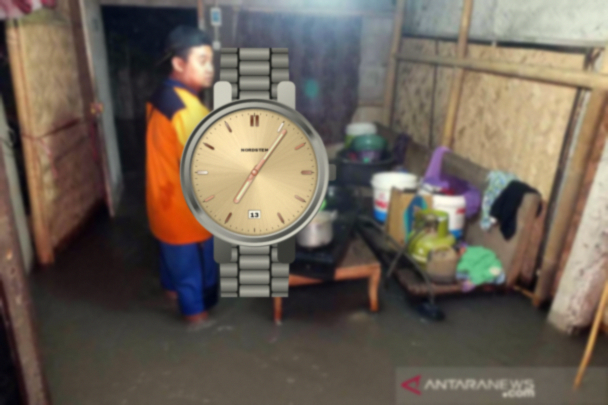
7:06
